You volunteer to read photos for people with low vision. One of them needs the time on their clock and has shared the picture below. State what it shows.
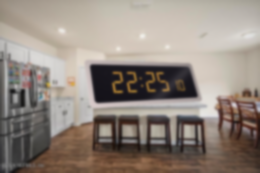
22:25
